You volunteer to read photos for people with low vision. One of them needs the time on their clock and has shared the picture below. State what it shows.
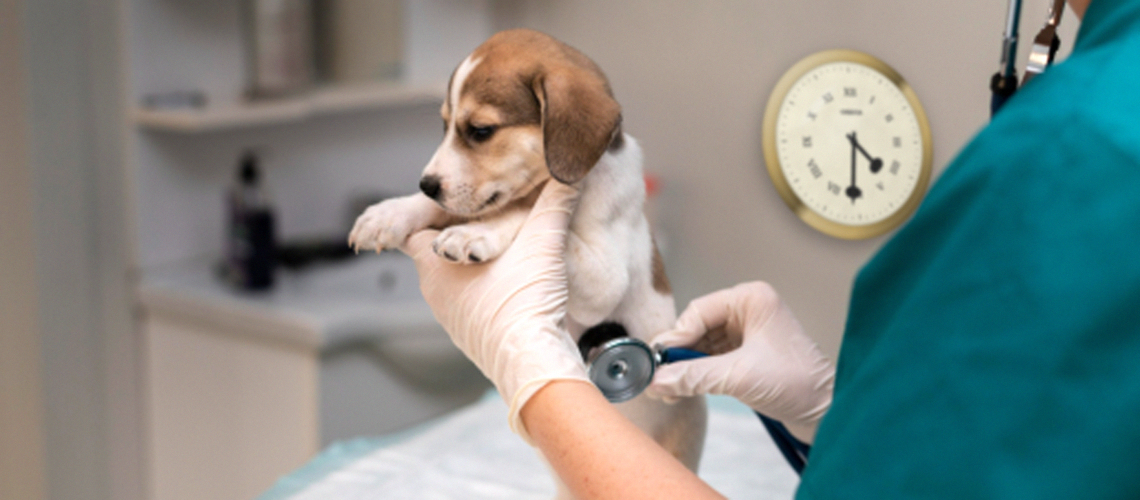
4:31
